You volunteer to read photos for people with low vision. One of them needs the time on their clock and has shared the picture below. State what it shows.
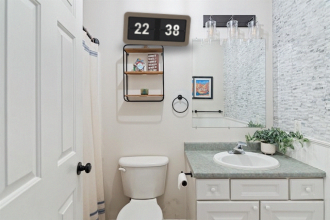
22:38
